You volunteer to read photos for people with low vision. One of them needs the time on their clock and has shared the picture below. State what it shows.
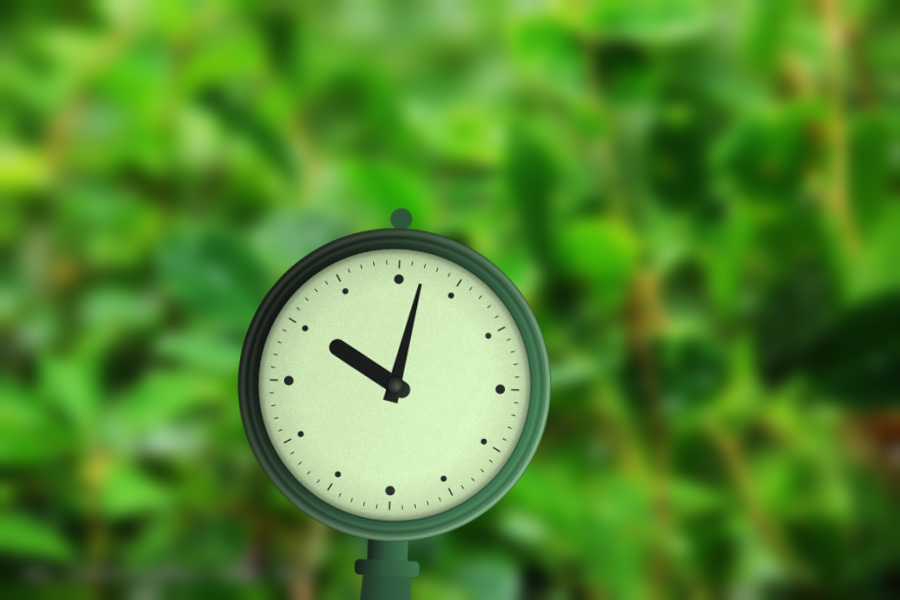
10:02
